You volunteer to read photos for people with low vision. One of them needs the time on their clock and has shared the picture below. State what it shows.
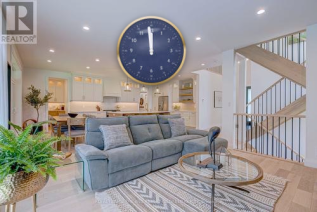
11:59
